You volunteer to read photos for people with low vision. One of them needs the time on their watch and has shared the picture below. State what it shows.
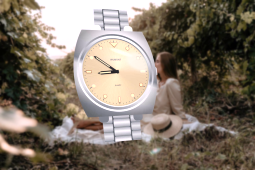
8:51
